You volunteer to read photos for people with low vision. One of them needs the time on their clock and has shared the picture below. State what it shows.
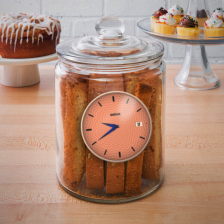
9:40
